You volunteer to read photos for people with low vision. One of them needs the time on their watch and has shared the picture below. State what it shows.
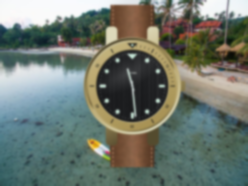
11:29
